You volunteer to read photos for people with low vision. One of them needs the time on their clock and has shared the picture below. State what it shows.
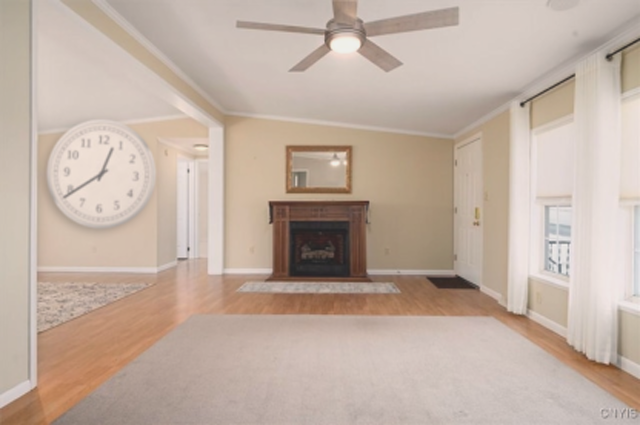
12:39
